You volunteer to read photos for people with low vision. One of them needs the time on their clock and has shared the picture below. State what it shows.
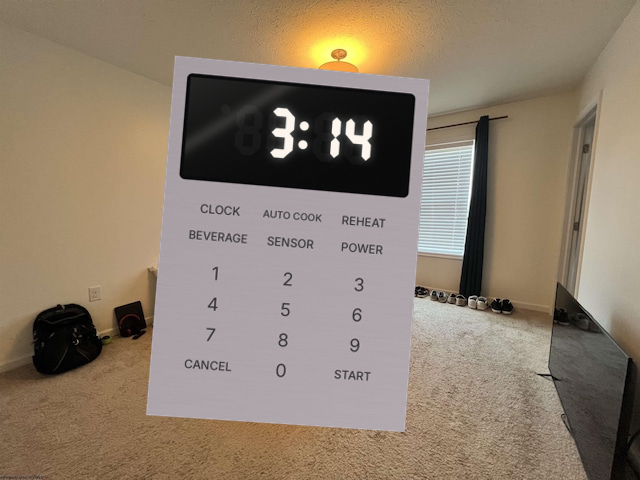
3:14
